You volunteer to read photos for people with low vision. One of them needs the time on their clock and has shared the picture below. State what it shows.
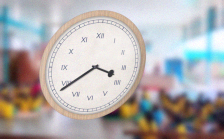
3:39
